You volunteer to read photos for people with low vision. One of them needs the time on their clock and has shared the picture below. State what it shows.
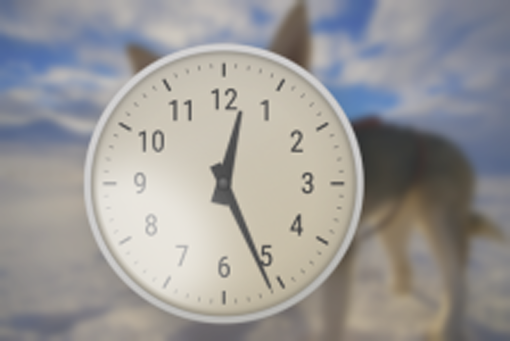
12:26
